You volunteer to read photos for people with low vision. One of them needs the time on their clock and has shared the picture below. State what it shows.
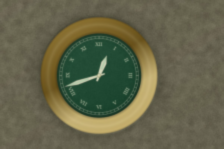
12:42
